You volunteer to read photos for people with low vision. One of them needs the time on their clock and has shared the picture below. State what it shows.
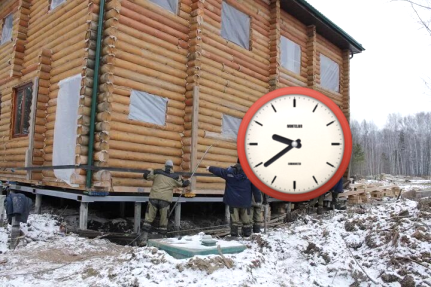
9:39
